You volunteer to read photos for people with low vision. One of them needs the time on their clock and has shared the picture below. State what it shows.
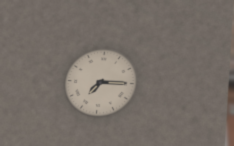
7:15
